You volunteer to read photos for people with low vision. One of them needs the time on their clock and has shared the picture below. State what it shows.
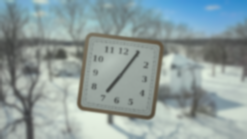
7:05
